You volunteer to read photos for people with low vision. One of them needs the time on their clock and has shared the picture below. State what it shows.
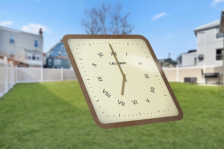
7:00
